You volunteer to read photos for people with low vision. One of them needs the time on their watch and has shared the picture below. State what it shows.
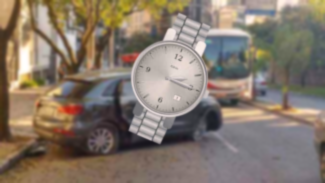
2:15
